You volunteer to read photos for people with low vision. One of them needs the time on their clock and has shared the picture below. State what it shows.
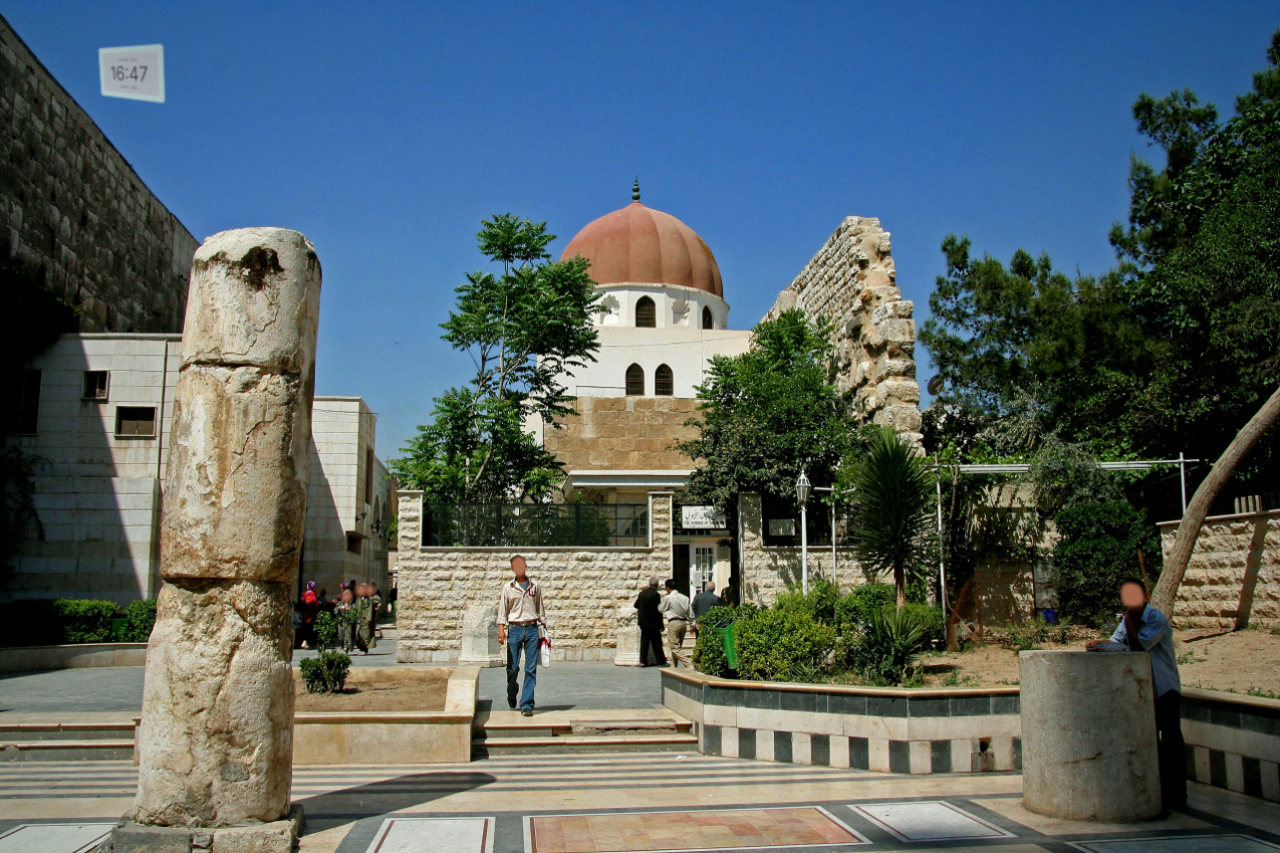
16:47
